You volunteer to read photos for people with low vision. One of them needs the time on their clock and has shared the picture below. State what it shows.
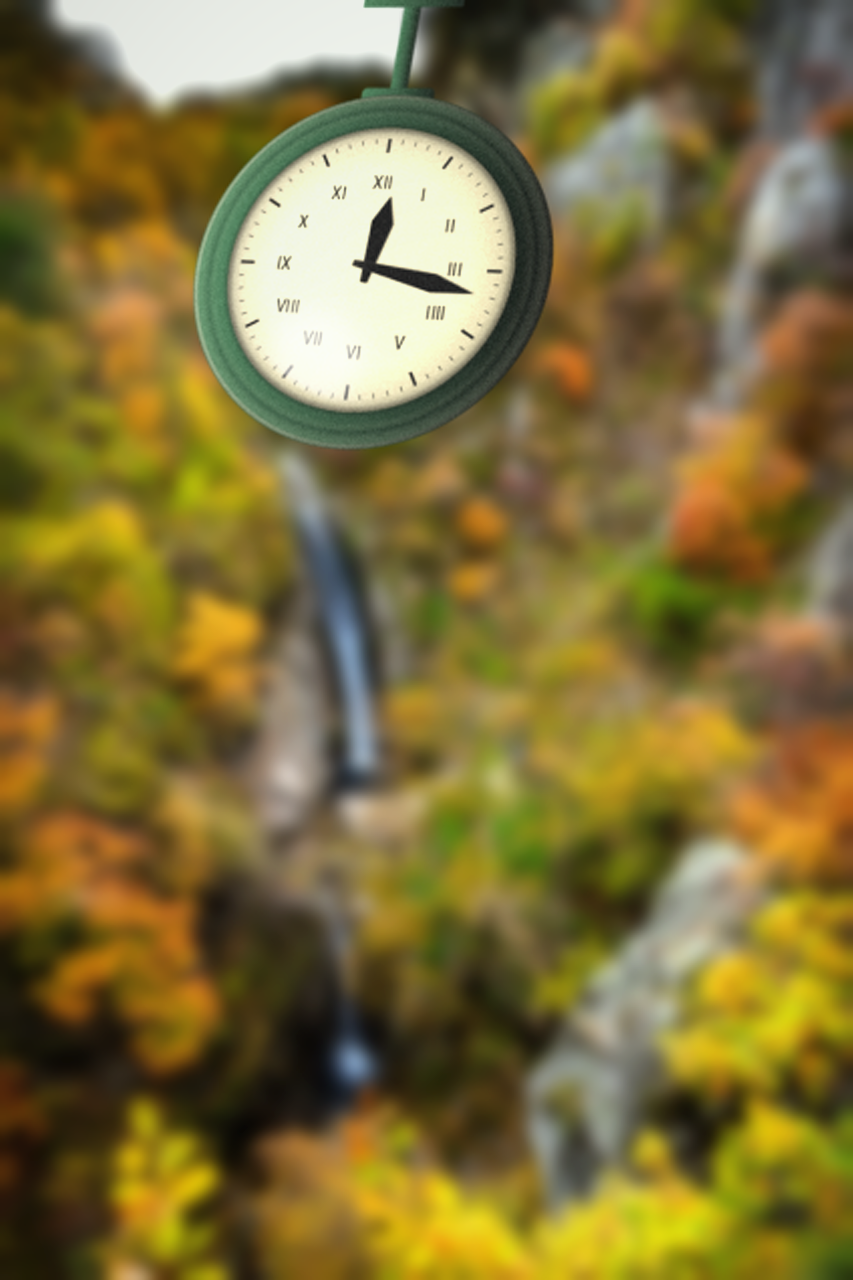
12:17
